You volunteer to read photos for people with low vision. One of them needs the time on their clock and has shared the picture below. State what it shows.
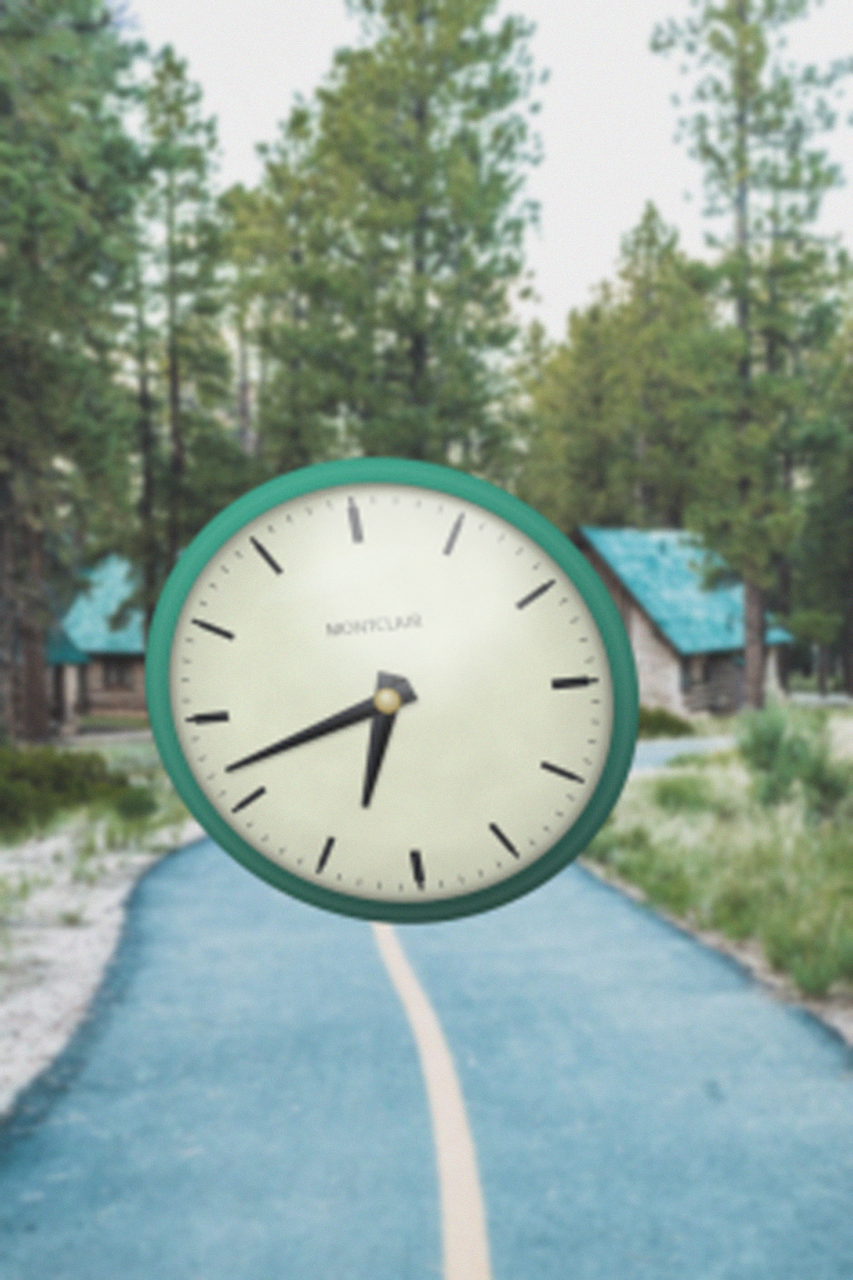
6:42
